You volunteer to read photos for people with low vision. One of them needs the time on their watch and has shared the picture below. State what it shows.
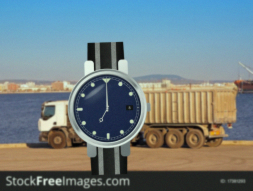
7:00
